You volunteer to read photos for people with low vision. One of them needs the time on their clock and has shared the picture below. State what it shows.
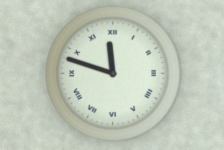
11:48
